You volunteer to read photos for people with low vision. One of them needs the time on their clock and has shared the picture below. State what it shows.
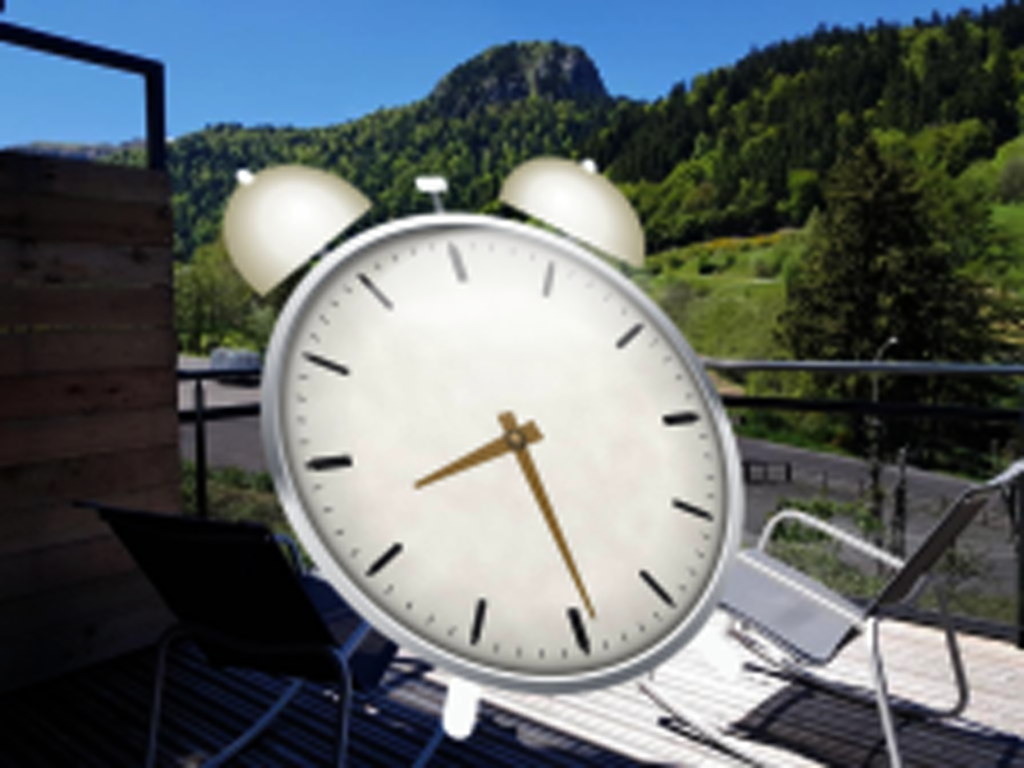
8:29
